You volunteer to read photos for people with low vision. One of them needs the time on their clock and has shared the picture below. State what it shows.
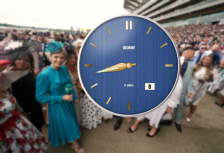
8:43
